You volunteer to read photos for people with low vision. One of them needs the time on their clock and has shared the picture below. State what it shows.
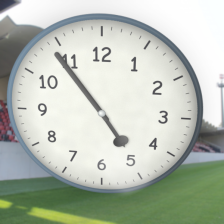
4:54
